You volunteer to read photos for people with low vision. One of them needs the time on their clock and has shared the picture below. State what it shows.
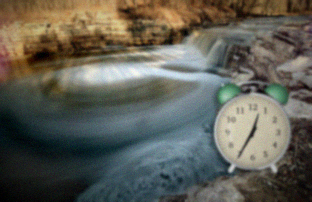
12:35
